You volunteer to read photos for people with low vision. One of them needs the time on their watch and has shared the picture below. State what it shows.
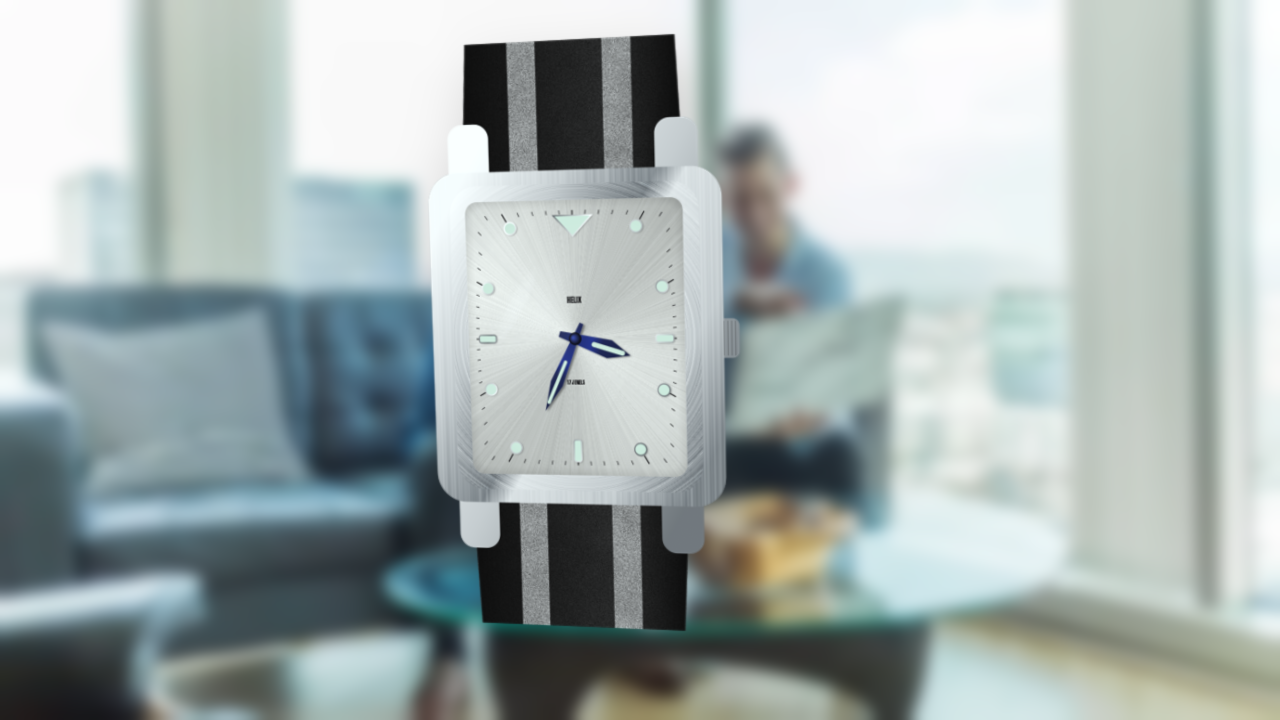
3:34
